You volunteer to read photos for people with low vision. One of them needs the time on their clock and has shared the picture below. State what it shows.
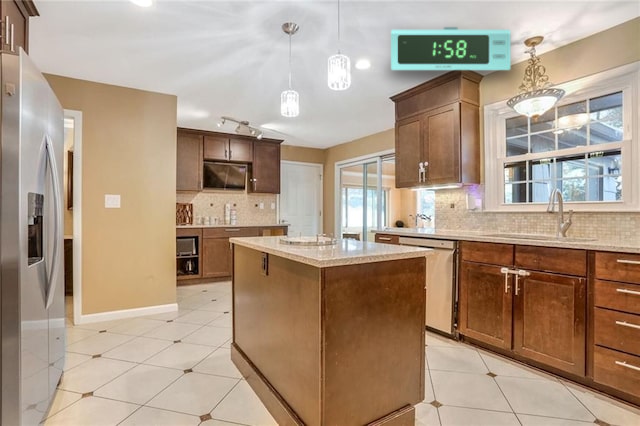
1:58
